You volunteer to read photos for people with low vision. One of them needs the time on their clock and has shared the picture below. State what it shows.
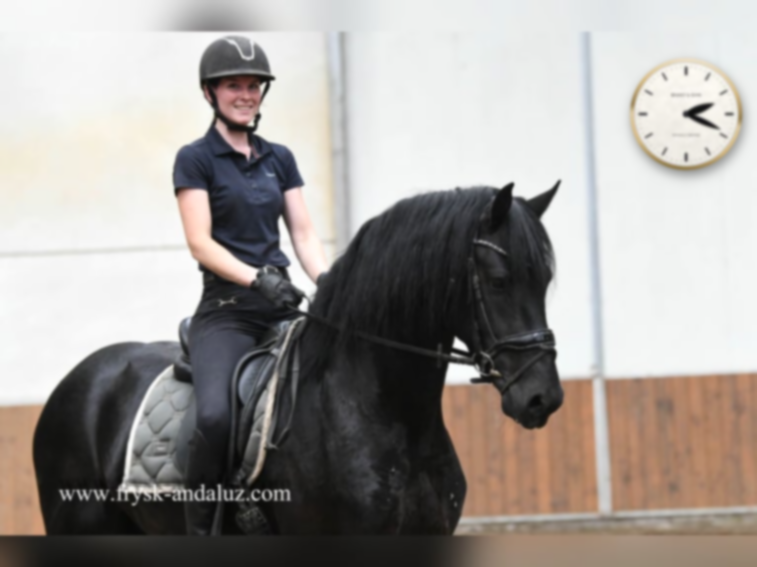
2:19
